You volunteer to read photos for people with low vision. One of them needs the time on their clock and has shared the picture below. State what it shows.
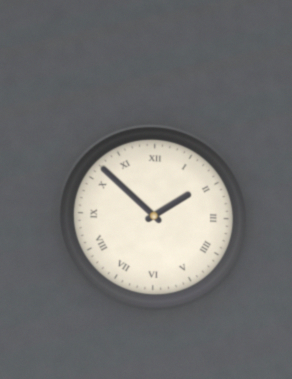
1:52
